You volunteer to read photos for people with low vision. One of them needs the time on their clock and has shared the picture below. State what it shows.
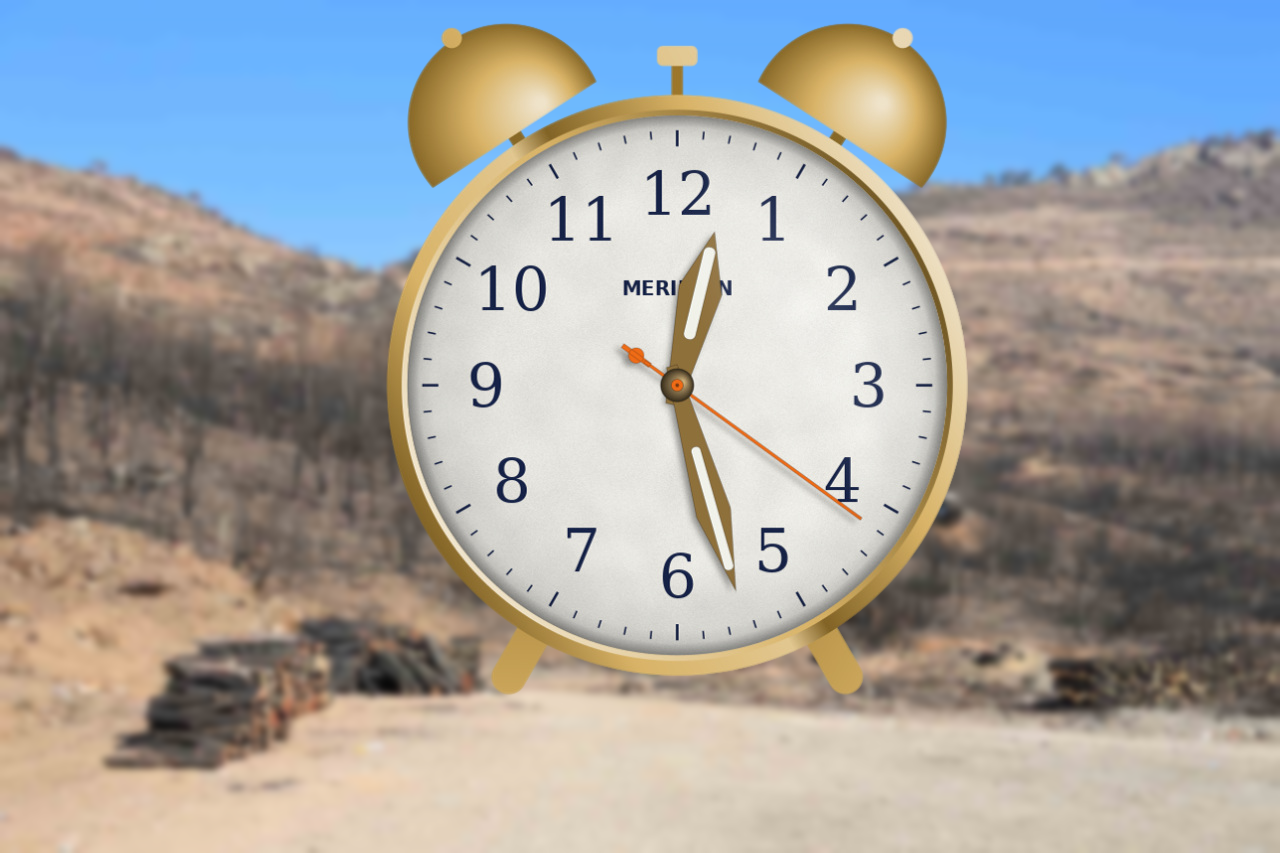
12:27:21
